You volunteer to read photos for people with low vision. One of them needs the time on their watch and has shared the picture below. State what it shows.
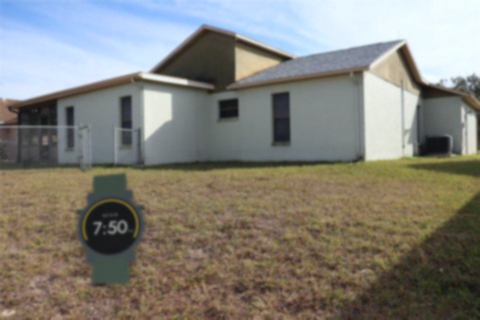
7:50
